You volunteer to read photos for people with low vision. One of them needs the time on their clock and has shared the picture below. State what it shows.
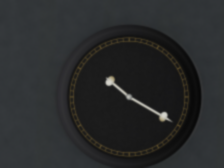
10:20
